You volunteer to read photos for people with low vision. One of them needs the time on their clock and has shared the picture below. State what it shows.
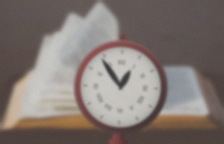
12:54
